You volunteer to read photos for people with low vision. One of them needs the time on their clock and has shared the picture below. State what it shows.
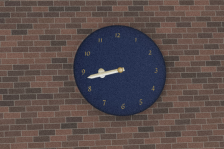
8:43
